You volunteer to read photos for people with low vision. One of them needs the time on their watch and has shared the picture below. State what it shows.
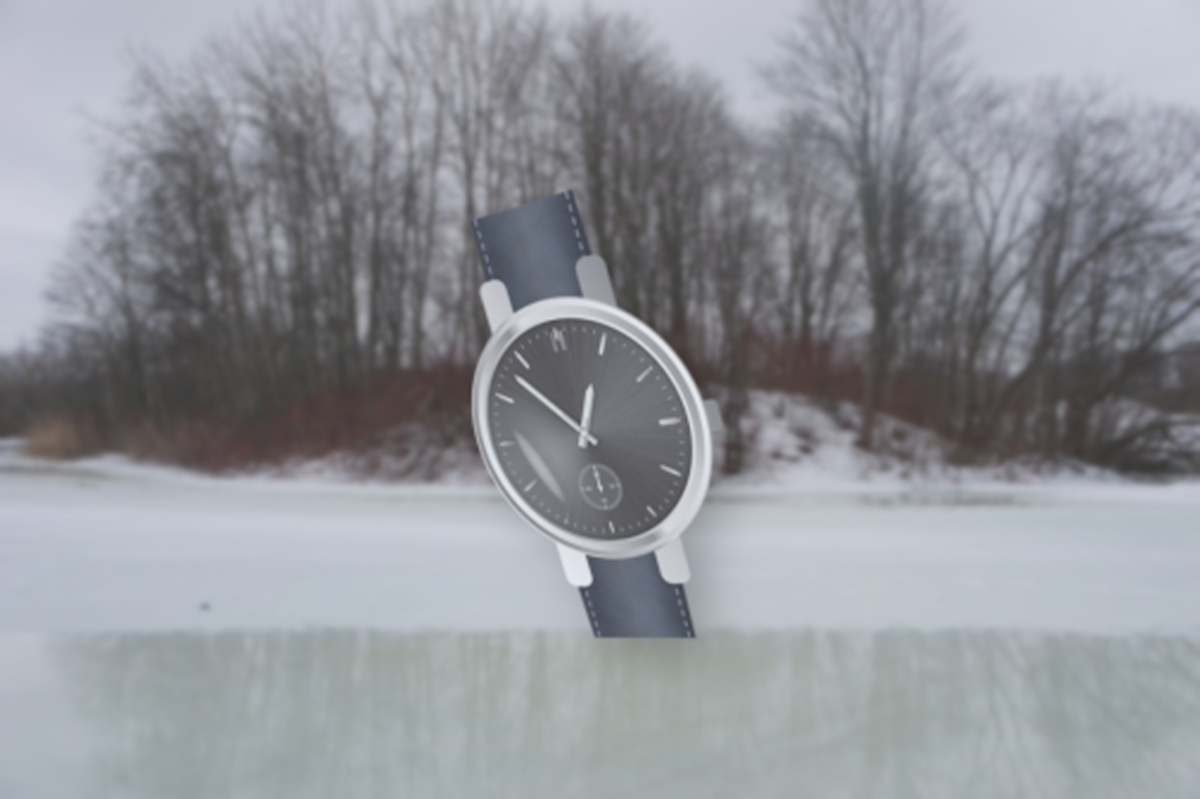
12:53
